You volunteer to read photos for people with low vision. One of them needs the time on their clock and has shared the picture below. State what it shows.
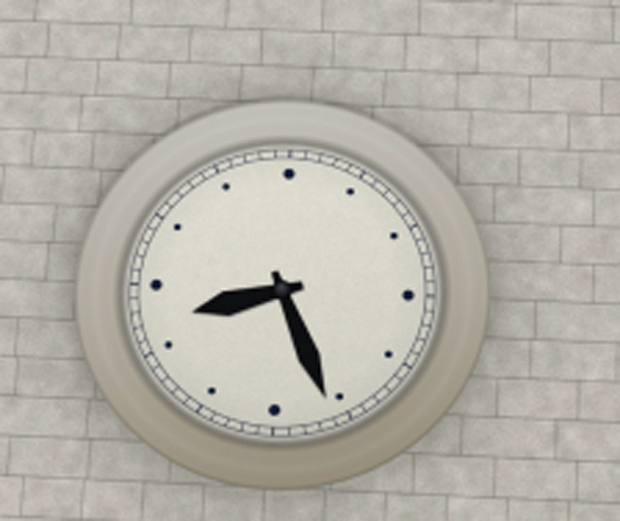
8:26
